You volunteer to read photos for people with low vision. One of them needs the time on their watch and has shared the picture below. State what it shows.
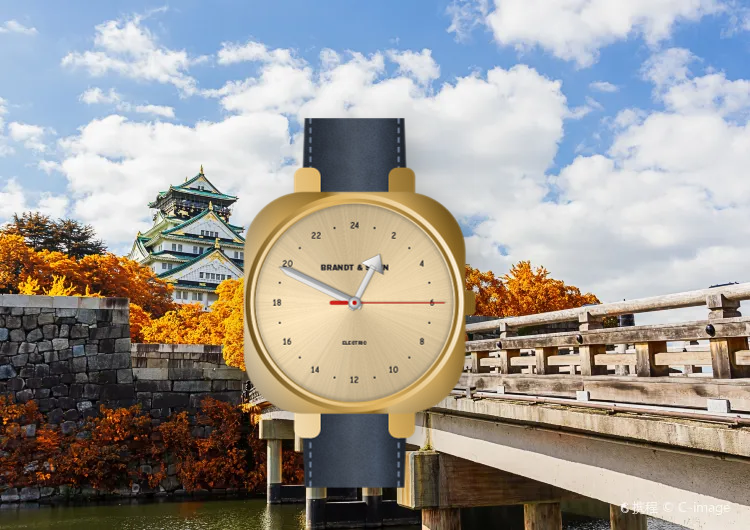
1:49:15
